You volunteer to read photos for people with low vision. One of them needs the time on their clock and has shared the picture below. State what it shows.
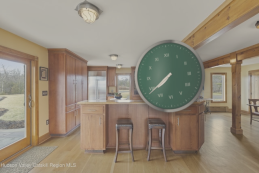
7:39
